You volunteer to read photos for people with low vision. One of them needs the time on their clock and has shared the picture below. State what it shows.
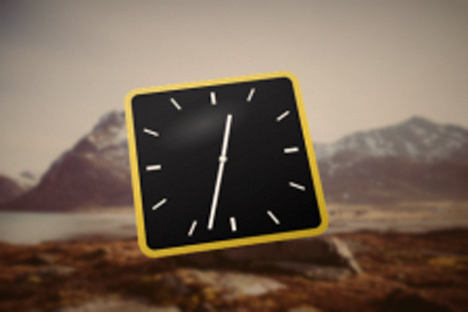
12:33
